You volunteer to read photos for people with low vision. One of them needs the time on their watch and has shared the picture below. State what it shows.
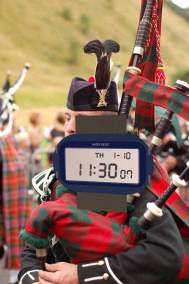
11:30:07
